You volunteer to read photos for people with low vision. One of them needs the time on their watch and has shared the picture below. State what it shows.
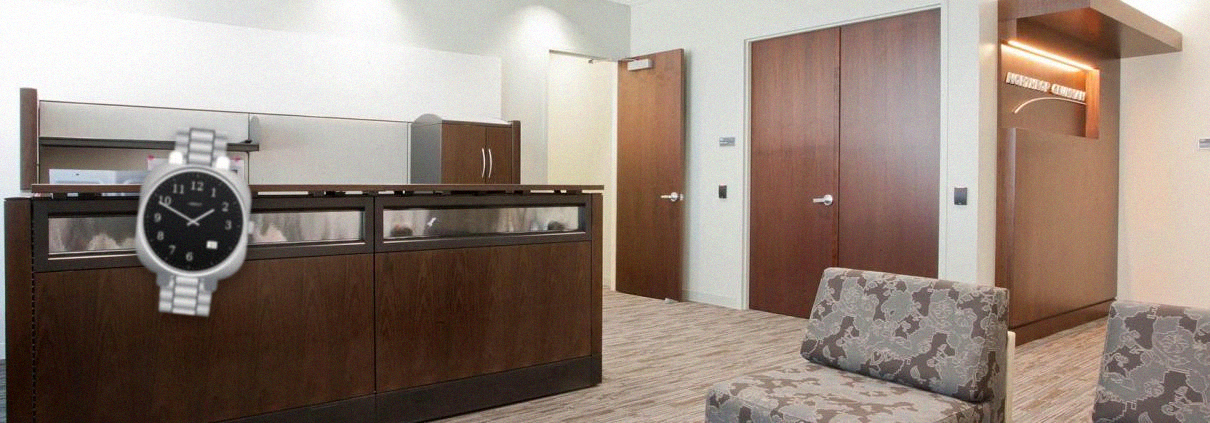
1:49
